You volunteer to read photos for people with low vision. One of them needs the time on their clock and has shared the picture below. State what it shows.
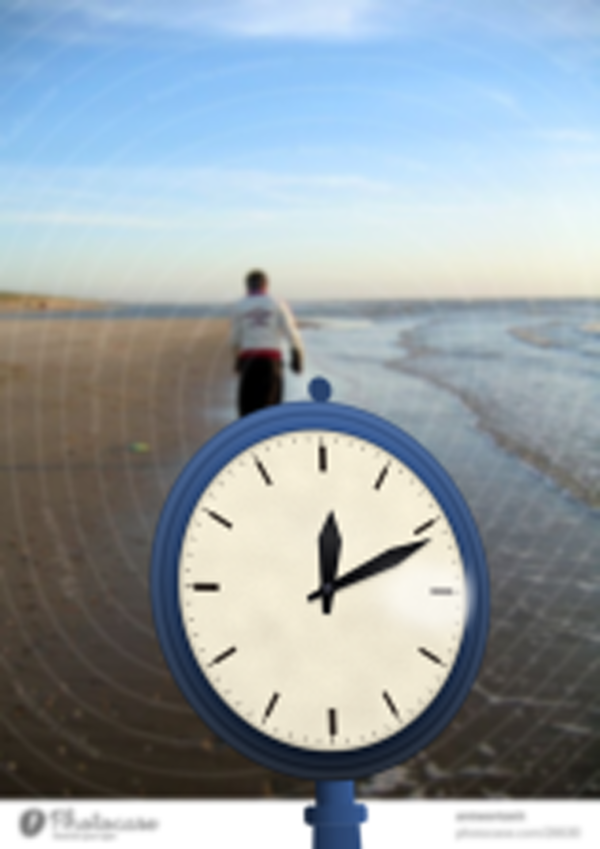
12:11
